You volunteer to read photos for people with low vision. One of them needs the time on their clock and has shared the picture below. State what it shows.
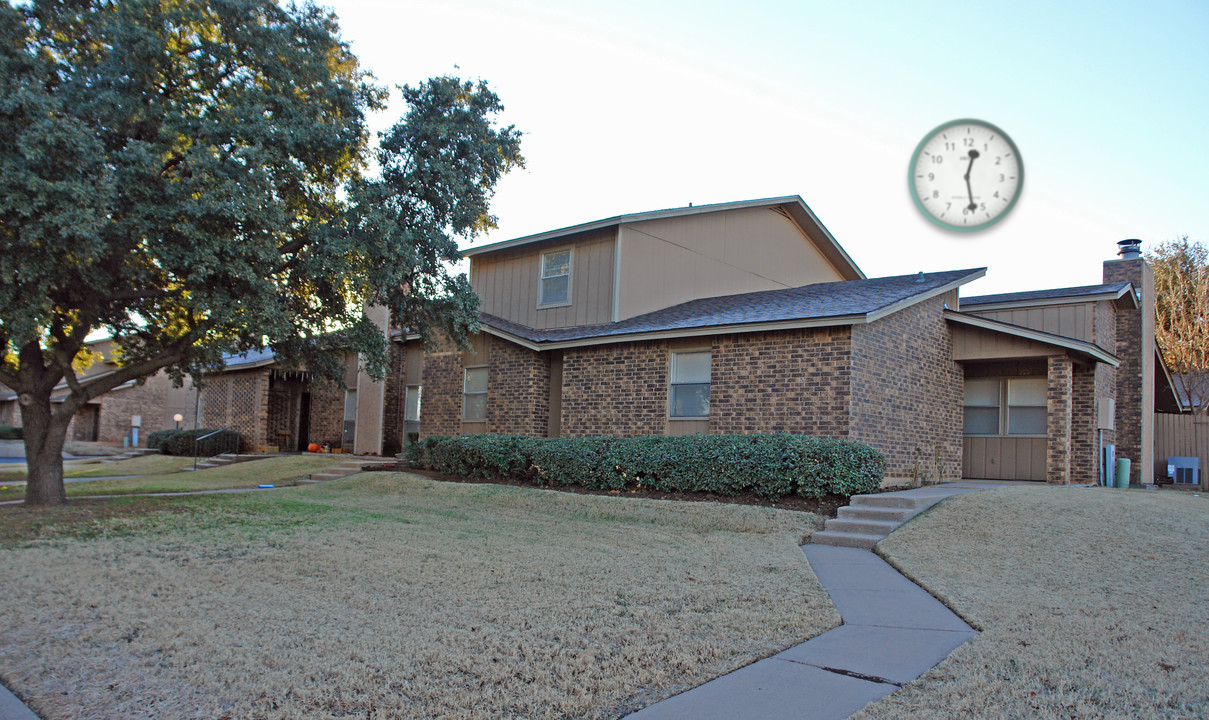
12:28
